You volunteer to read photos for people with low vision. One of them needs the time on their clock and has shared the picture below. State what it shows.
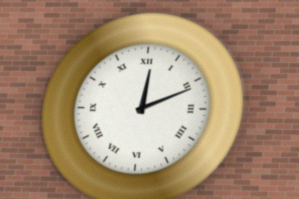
12:11
